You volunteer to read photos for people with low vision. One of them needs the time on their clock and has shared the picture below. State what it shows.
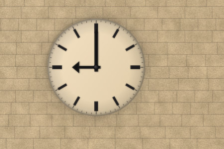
9:00
